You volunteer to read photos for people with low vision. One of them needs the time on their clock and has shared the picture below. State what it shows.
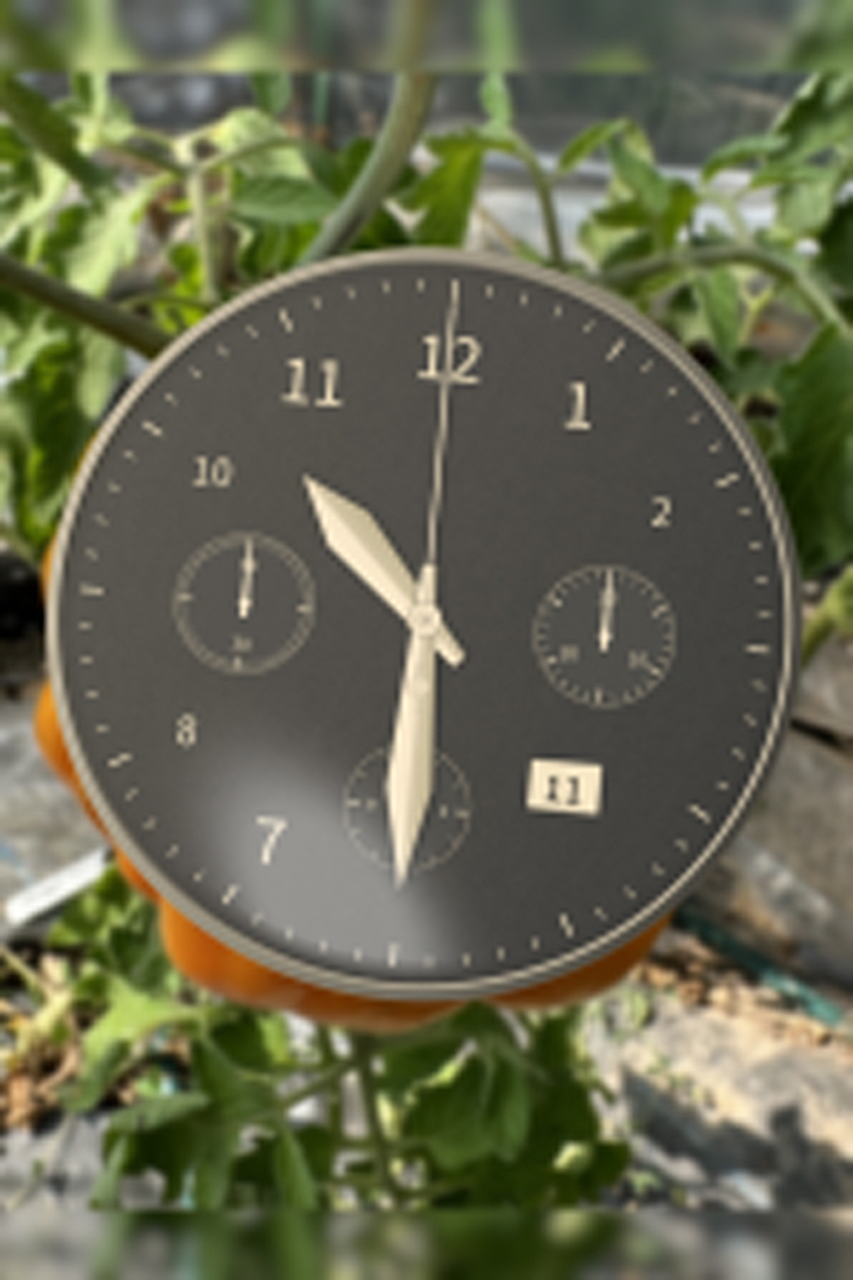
10:30
